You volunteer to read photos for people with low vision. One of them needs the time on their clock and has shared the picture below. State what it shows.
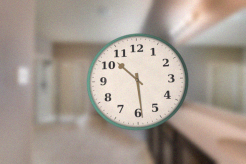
10:29
